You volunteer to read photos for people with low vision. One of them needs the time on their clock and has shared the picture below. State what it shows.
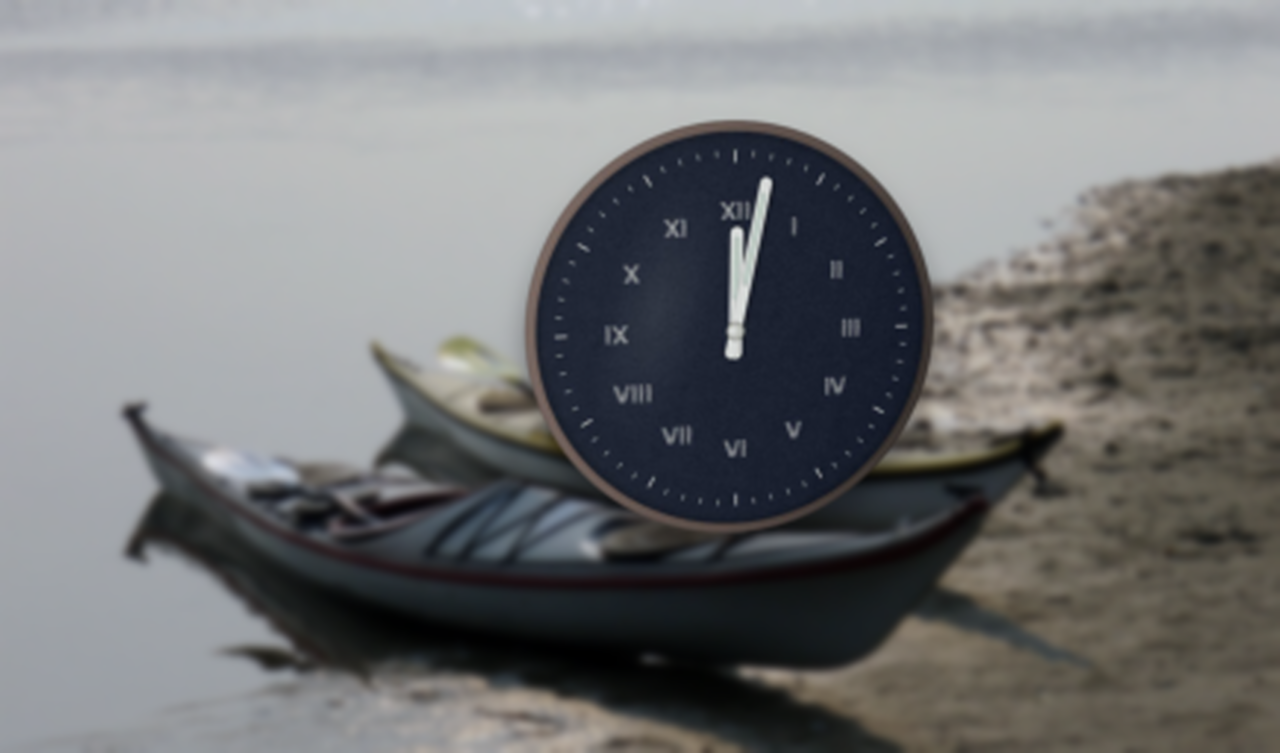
12:02
